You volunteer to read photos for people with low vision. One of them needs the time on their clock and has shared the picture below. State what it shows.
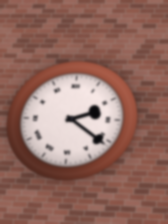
2:21
